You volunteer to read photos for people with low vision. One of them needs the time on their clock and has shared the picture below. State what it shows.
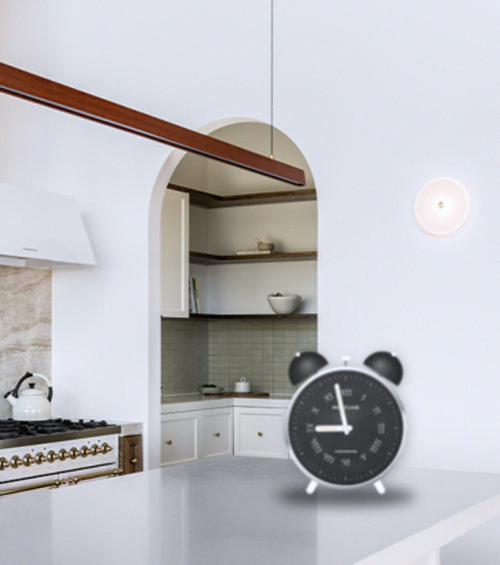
8:58
